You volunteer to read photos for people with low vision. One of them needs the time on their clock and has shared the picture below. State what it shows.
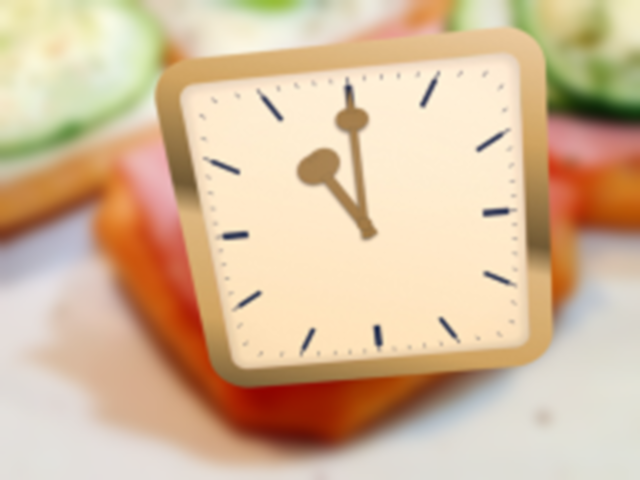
11:00
